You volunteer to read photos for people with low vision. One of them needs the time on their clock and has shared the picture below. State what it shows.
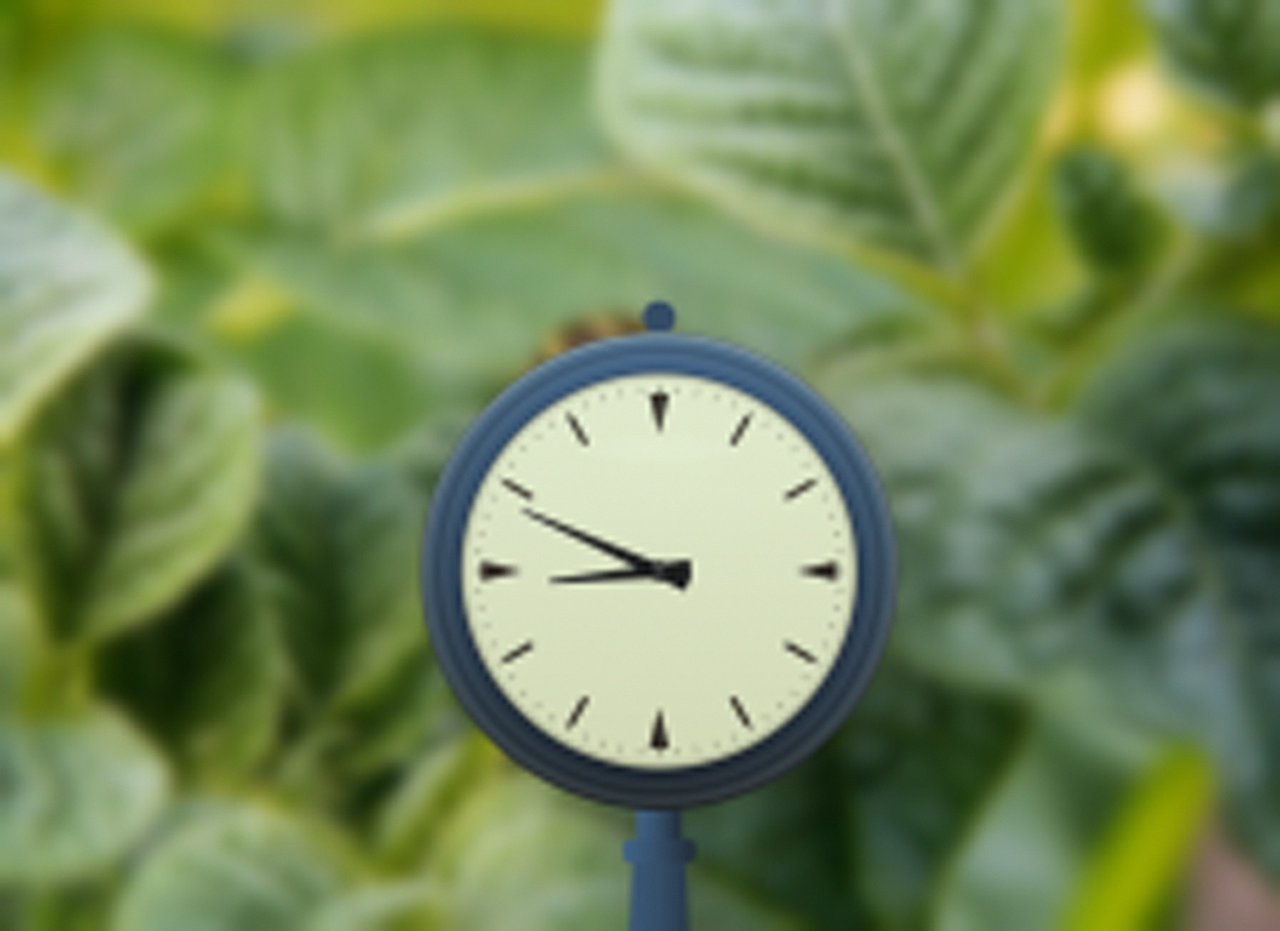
8:49
